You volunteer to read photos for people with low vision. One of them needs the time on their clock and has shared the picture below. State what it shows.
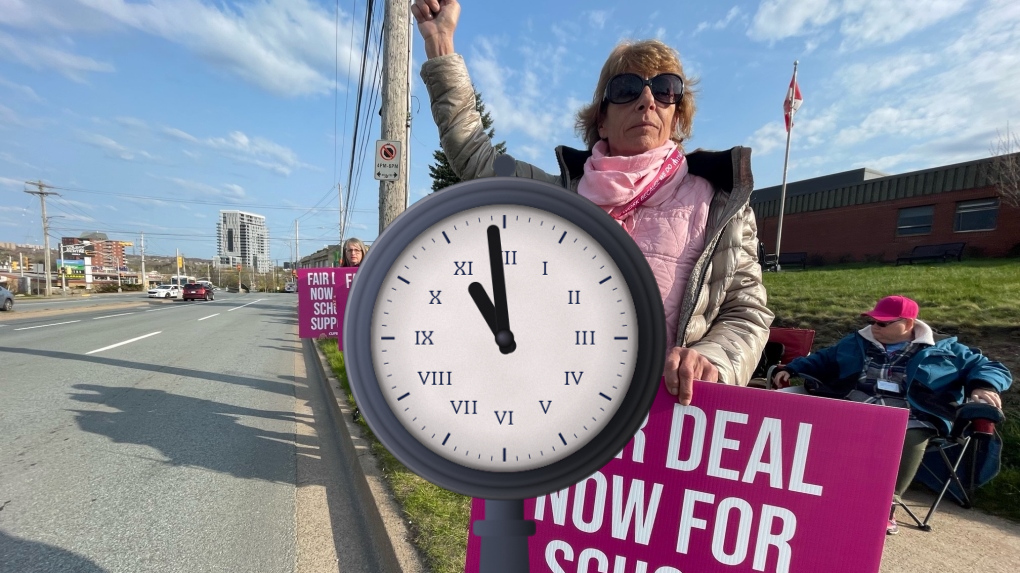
10:59
